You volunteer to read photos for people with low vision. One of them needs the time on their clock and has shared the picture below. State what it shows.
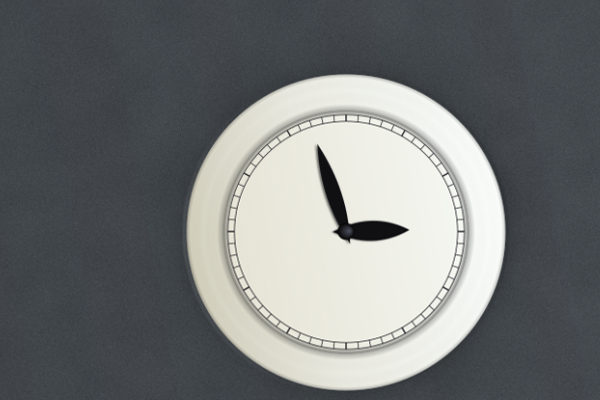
2:57
